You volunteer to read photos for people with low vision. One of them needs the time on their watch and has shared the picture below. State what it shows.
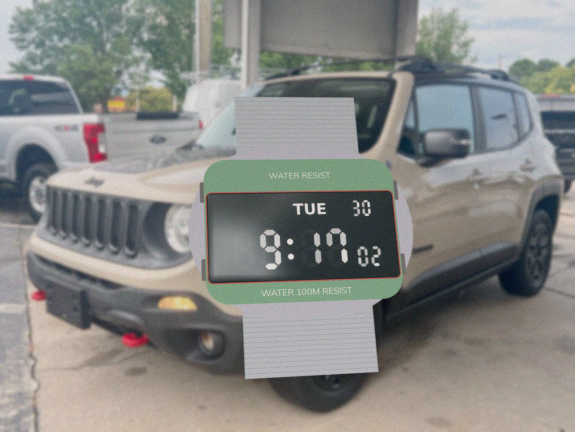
9:17:02
